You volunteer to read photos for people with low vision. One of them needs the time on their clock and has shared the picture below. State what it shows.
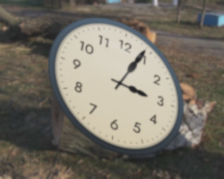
3:04
